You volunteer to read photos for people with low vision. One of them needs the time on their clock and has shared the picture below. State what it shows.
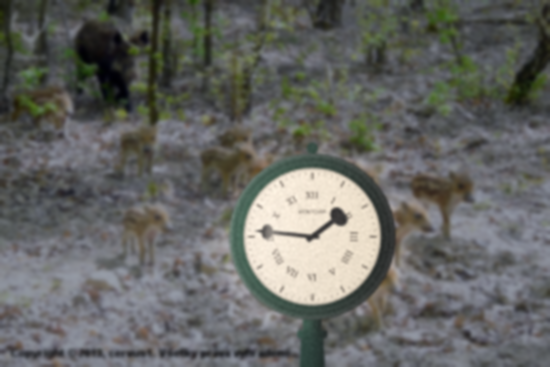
1:46
